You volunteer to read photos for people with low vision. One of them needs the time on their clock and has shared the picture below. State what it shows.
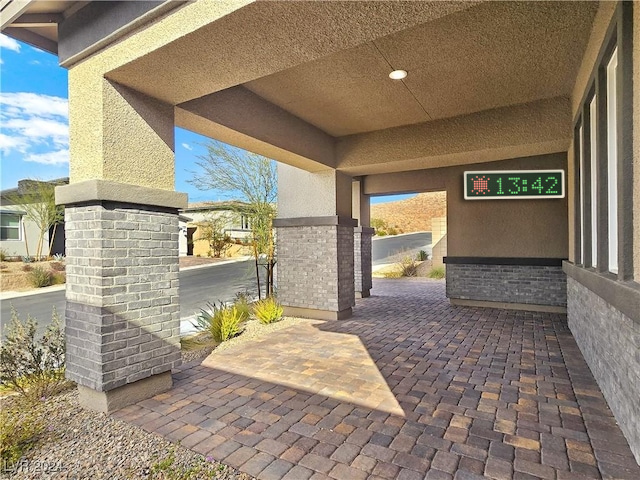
13:42
